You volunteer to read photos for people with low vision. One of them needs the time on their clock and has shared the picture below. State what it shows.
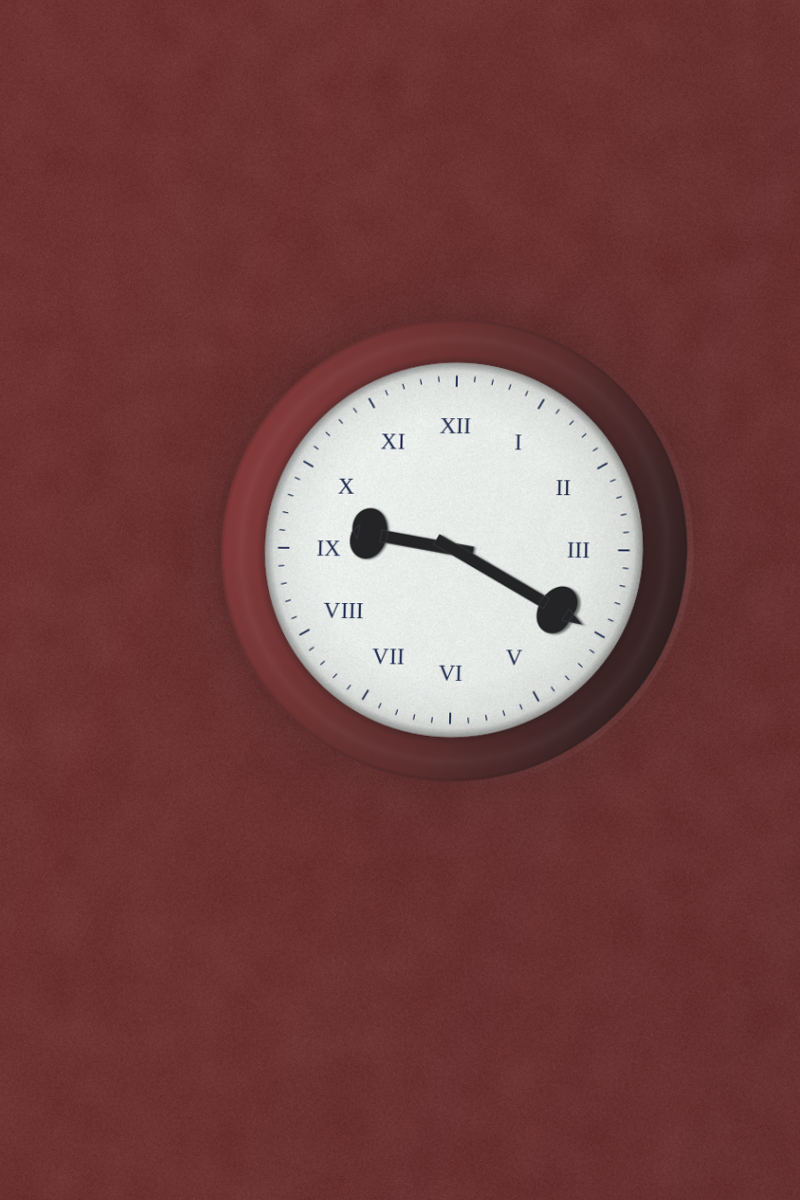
9:20
